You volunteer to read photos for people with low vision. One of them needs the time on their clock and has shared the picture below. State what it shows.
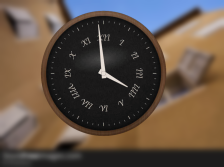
3:59
